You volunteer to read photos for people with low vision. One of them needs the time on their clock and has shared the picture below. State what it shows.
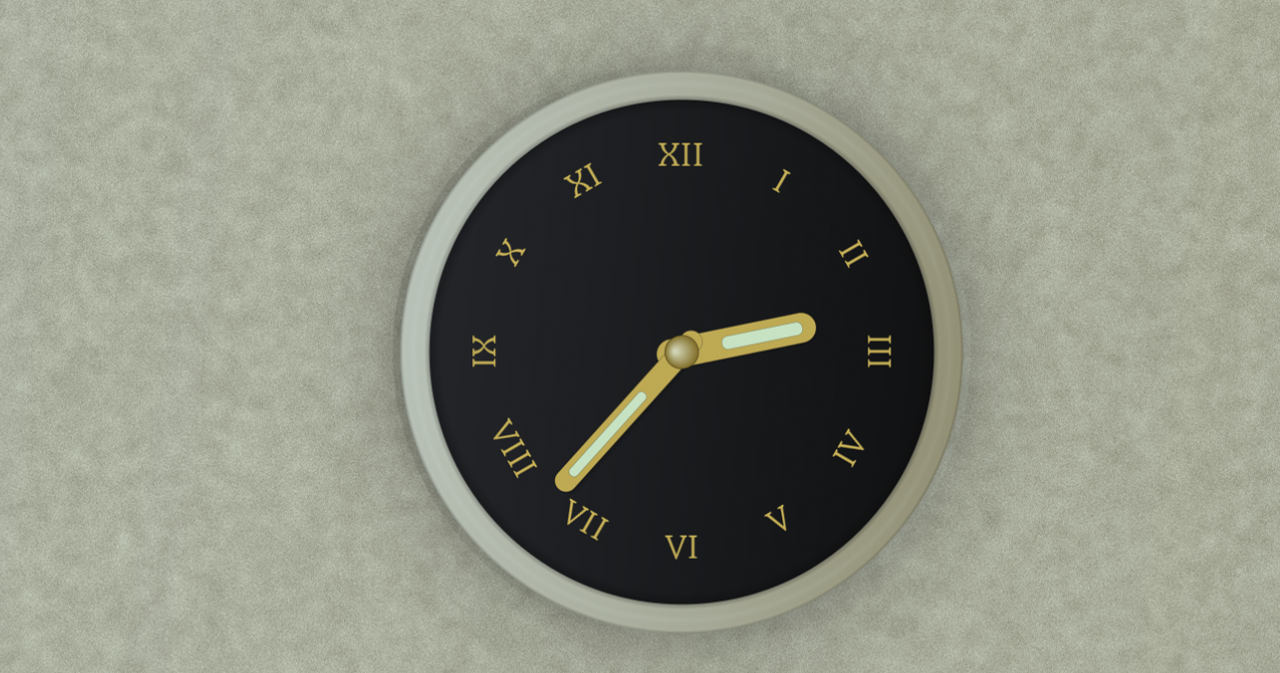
2:37
